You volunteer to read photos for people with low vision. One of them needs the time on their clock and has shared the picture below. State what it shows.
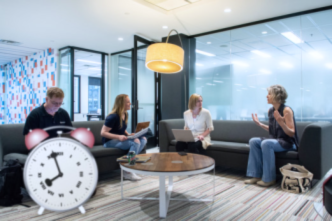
7:57
